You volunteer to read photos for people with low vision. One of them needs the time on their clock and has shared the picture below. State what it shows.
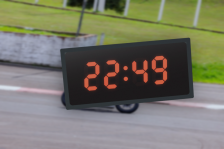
22:49
